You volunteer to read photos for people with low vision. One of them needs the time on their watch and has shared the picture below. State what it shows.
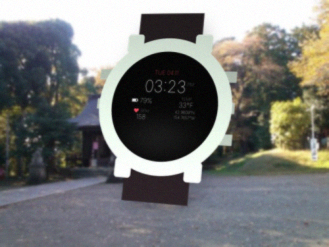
3:23
